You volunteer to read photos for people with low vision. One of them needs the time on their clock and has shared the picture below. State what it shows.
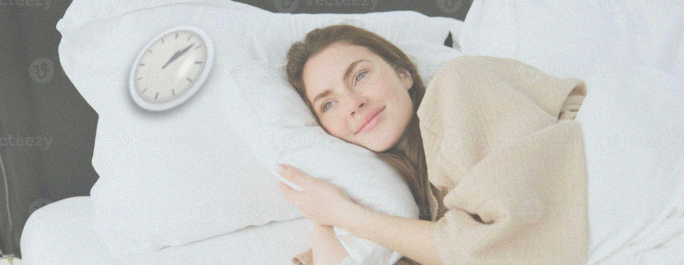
1:08
